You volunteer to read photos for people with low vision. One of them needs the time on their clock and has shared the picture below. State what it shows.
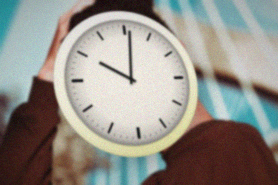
10:01
